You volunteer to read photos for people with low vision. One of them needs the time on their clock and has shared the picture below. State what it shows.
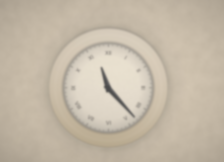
11:23
